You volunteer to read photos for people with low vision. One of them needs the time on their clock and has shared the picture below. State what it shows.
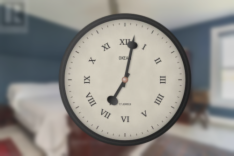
7:02
